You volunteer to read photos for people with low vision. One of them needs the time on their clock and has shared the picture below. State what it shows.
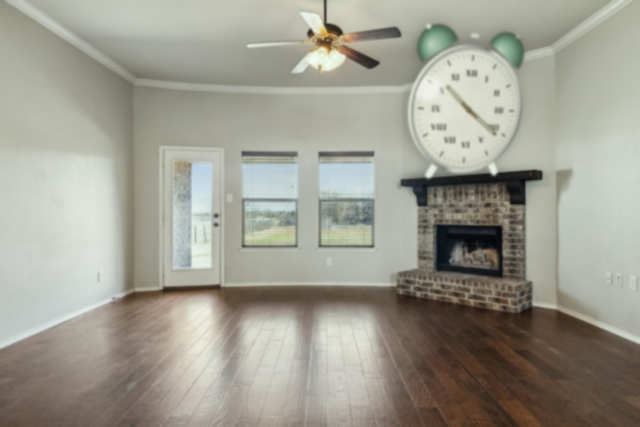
10:21
